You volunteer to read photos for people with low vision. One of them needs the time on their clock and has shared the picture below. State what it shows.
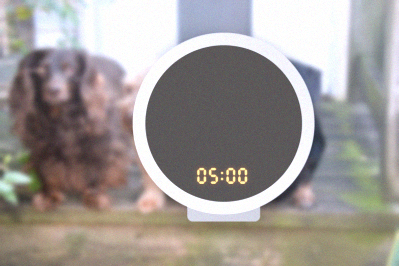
5:00
